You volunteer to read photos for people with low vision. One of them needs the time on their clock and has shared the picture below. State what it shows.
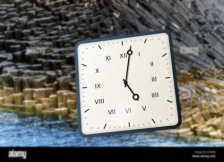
5:02
